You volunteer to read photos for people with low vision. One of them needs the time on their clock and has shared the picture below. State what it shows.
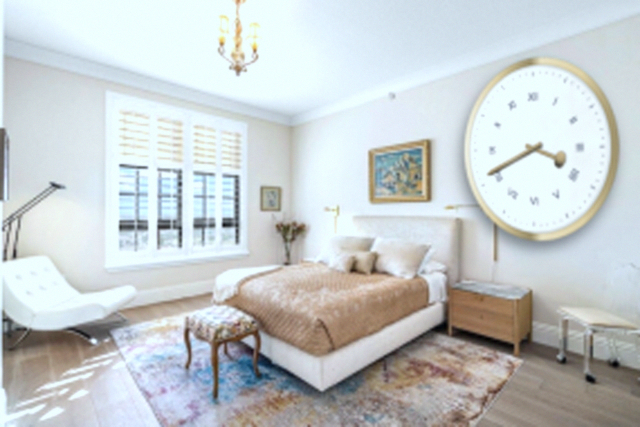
3:41
